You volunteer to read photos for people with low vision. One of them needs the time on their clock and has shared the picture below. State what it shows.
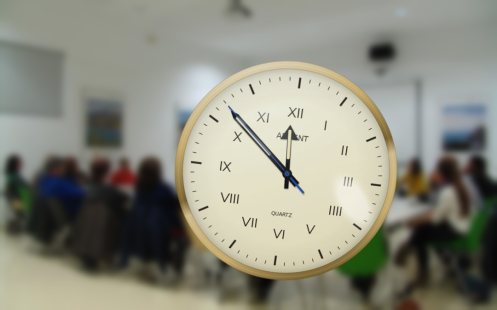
11:51:52
